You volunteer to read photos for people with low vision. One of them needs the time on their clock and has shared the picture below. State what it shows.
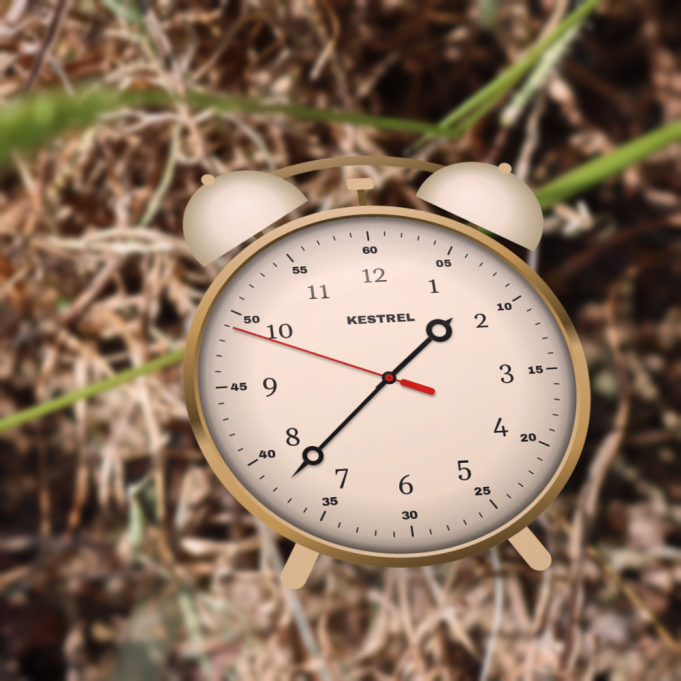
1:37:49
